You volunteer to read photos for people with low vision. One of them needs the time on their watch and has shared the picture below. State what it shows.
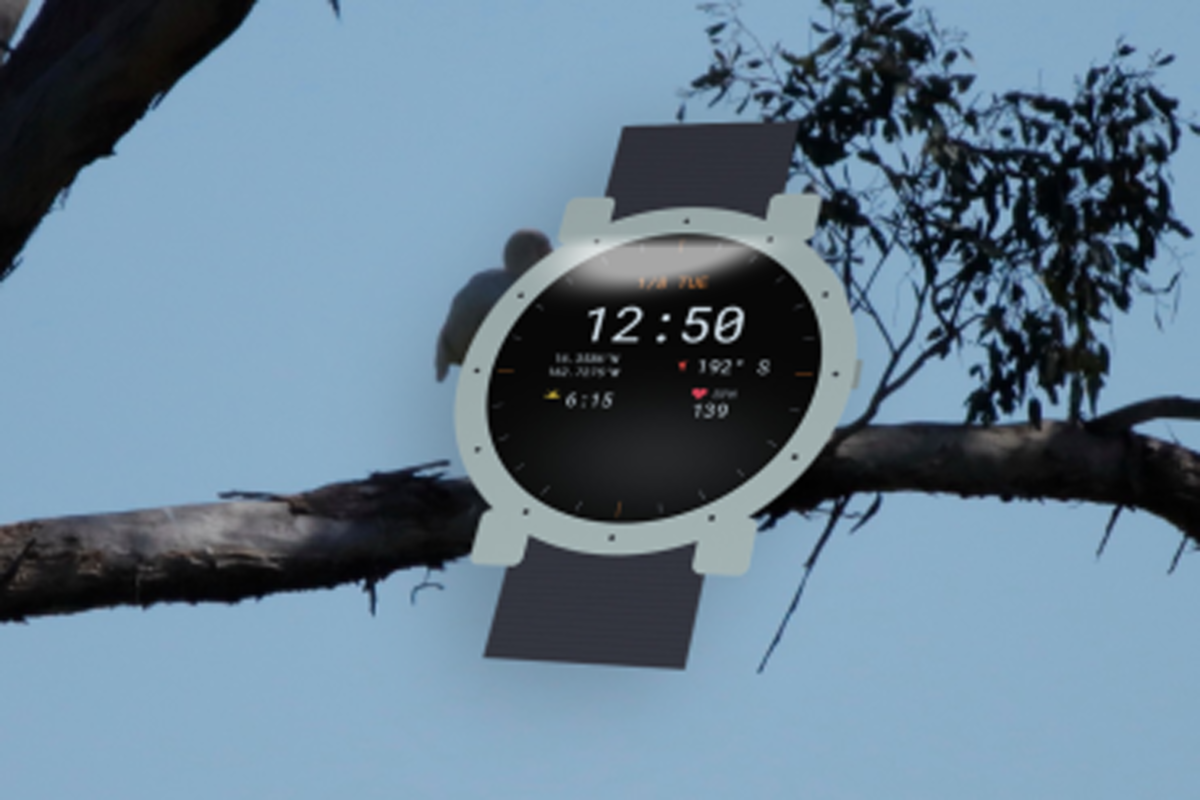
12:50
